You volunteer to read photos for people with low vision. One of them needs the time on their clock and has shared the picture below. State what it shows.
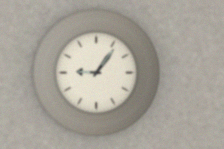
9:06
